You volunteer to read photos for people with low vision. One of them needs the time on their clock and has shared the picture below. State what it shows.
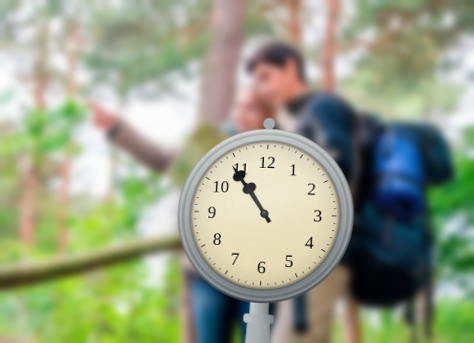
10:54
